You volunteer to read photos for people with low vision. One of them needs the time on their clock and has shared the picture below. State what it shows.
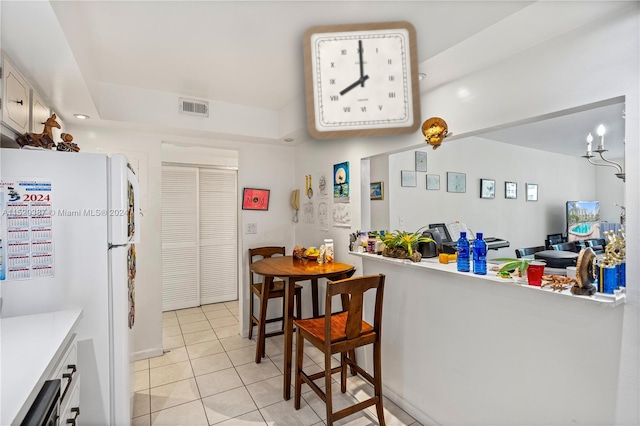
8:00
